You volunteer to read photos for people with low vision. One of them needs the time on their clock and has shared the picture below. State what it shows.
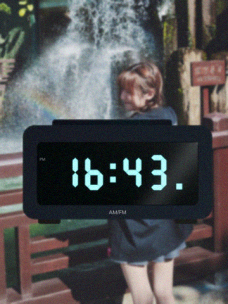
16:43
